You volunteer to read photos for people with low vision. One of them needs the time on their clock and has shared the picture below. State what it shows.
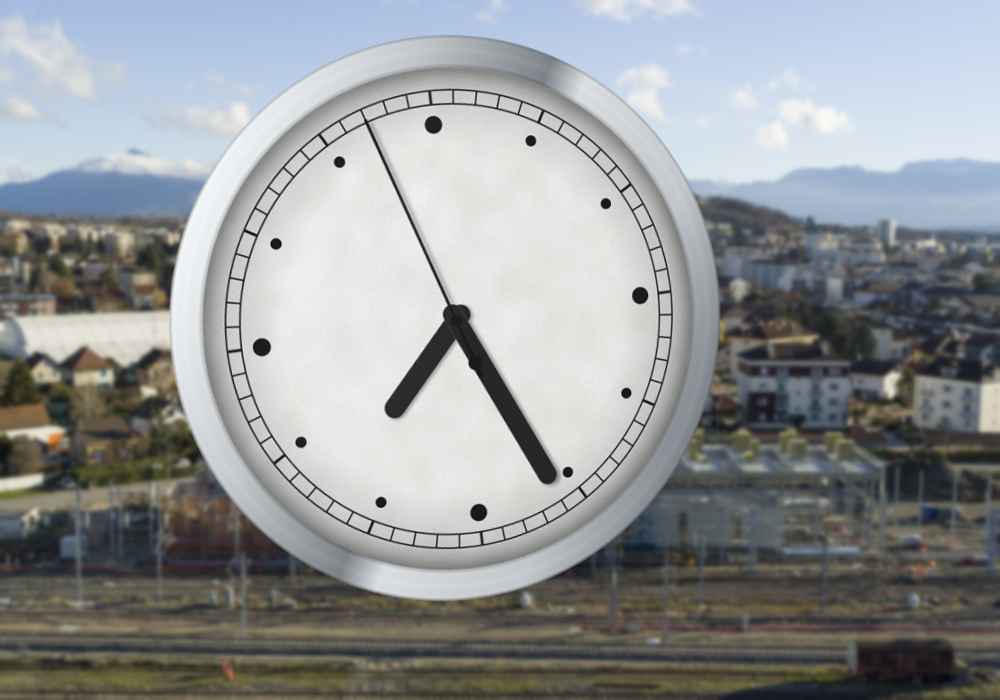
7:25:57
